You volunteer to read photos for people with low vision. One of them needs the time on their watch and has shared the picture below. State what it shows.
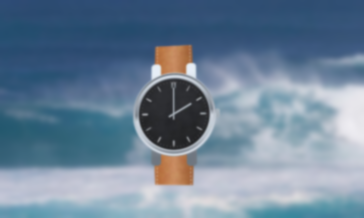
2:00
